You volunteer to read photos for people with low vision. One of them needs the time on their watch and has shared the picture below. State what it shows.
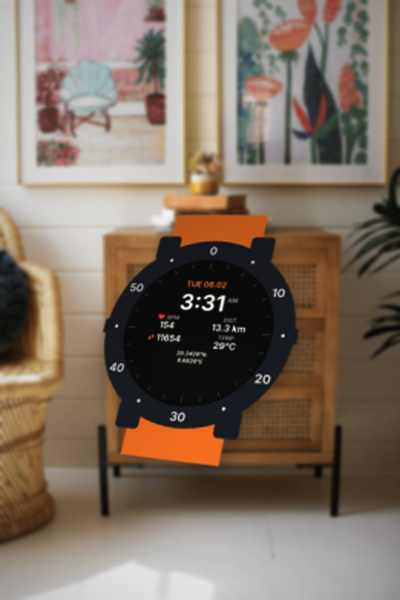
3:31
